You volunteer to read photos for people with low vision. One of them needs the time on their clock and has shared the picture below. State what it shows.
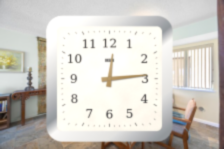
12:14
